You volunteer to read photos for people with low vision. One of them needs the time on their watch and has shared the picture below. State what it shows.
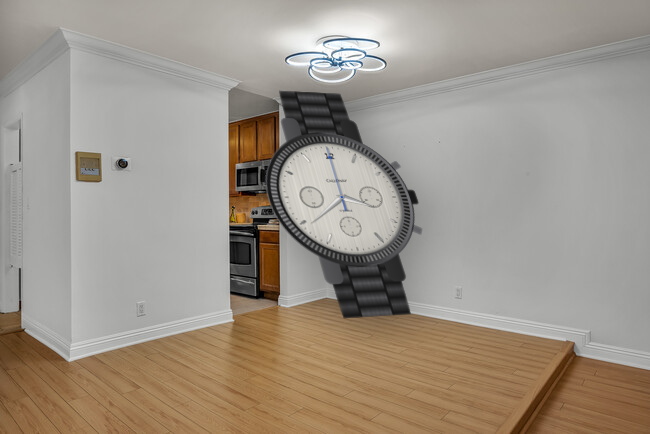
3:39
